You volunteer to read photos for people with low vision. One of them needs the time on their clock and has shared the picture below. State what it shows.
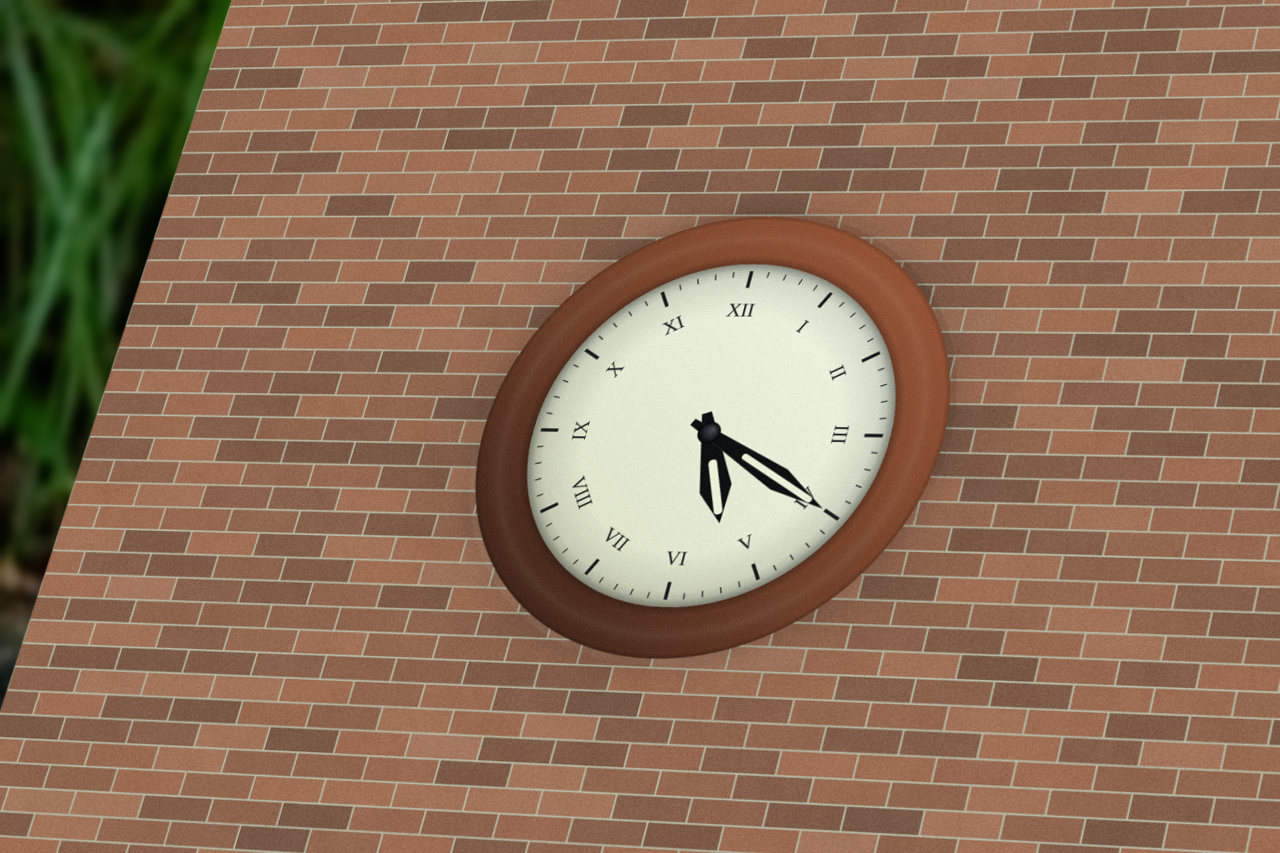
5:20
